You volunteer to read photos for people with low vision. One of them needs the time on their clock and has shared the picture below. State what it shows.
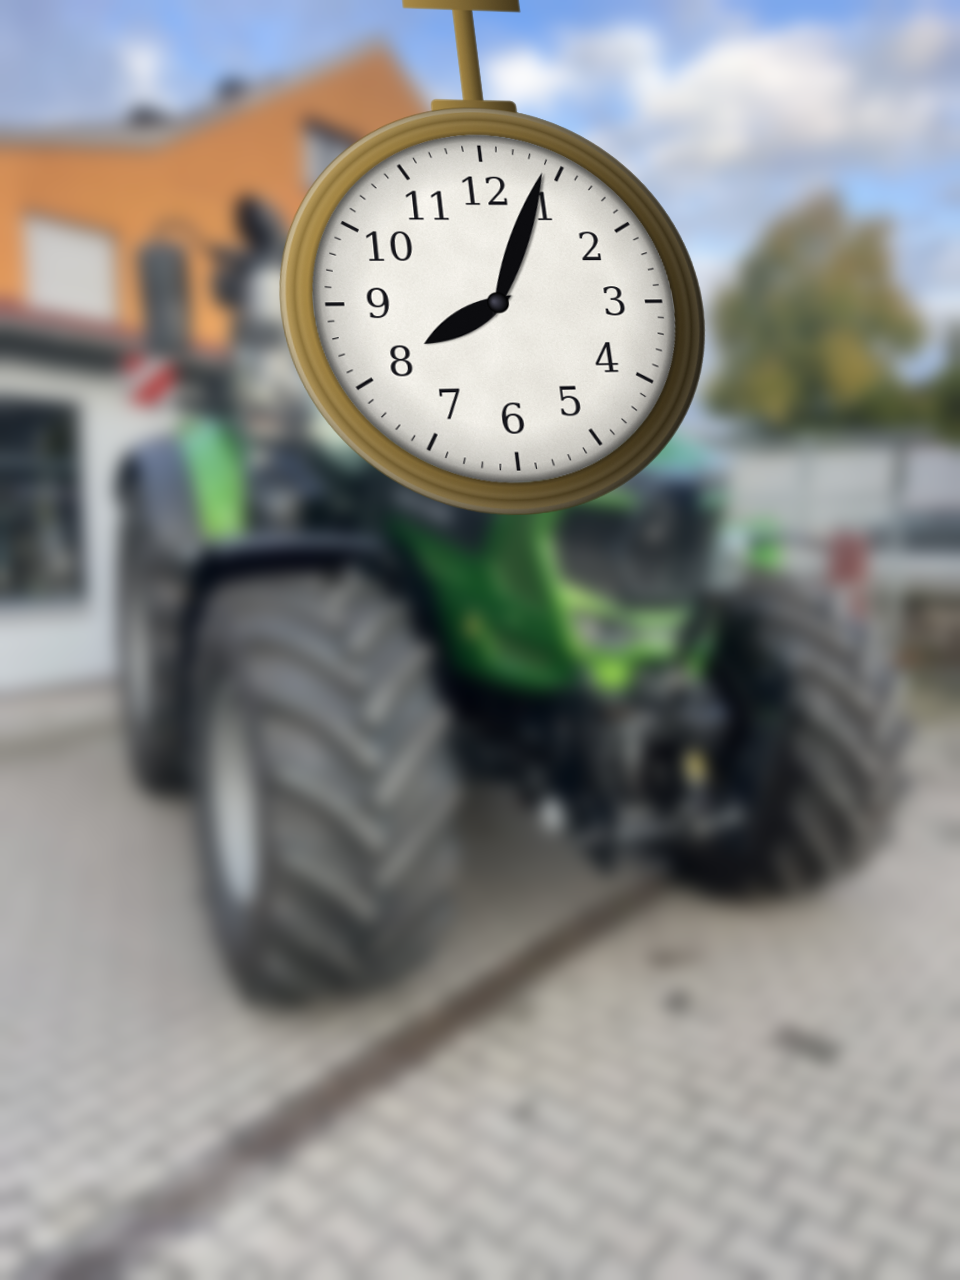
8:04
